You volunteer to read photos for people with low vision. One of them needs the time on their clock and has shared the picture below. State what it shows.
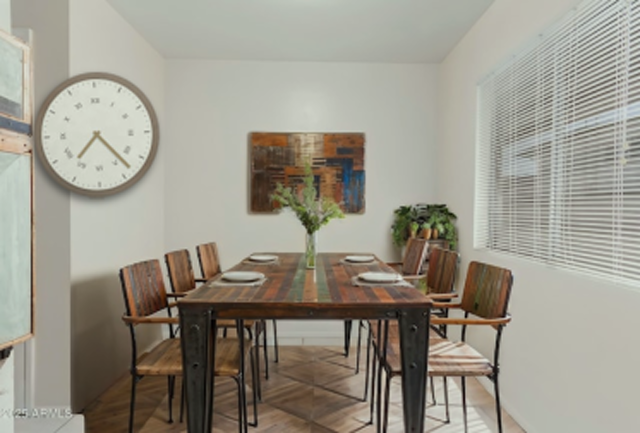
7:23
